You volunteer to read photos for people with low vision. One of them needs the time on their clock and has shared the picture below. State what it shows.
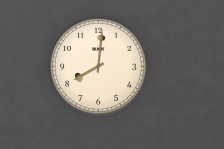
8:01
